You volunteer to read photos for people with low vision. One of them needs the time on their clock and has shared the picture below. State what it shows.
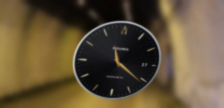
11:21
